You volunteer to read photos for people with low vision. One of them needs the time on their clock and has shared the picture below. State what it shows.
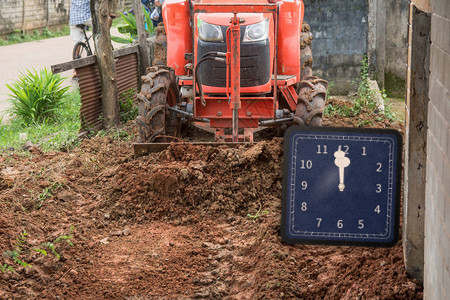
11:59
